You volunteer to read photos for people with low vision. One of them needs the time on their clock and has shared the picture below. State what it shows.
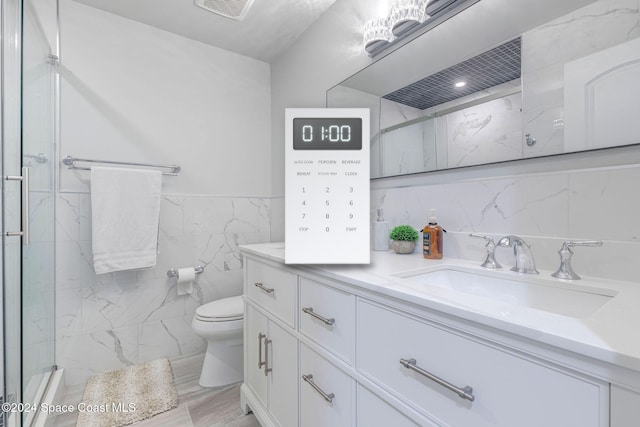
1:00
